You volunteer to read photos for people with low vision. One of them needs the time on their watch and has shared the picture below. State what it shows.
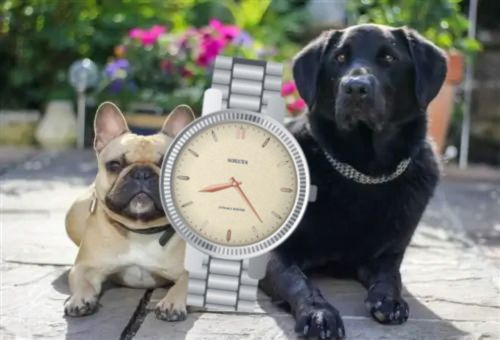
8:23
